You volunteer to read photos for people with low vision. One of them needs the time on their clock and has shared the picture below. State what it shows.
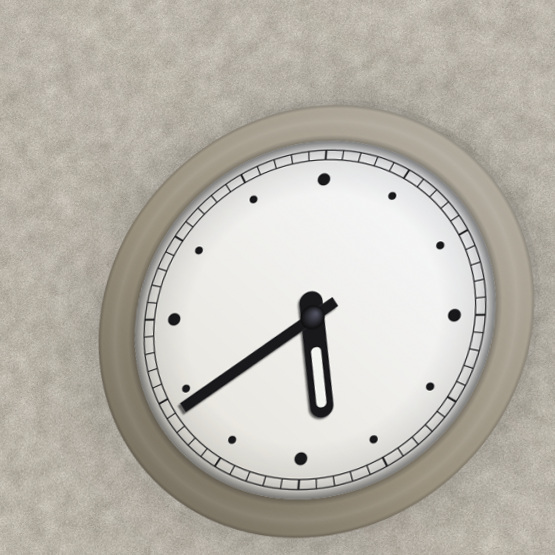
5:39
